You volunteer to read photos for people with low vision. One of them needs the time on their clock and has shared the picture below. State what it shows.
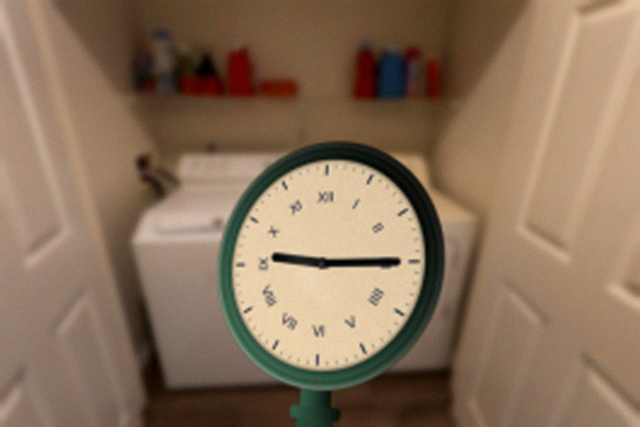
9:15
